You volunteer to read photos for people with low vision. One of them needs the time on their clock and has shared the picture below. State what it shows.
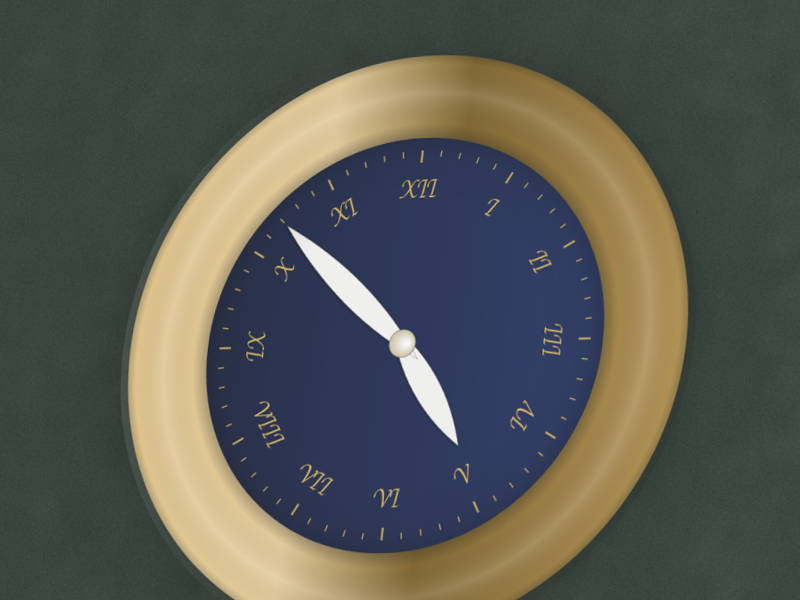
4:52
